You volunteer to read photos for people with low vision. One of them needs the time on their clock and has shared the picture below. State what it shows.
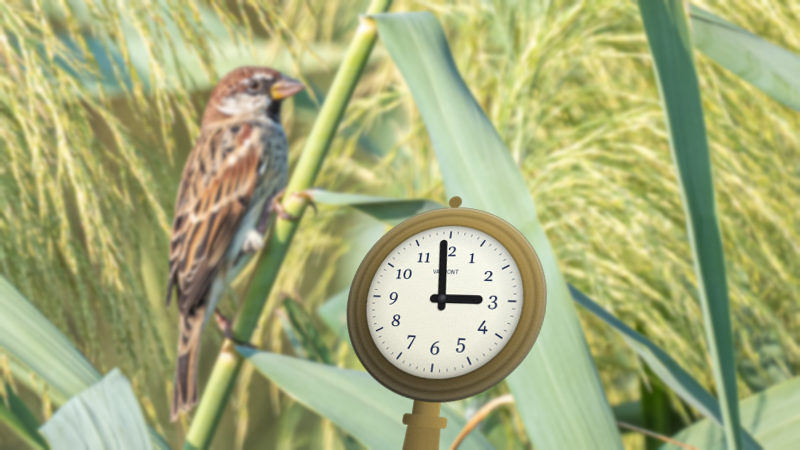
2:59
